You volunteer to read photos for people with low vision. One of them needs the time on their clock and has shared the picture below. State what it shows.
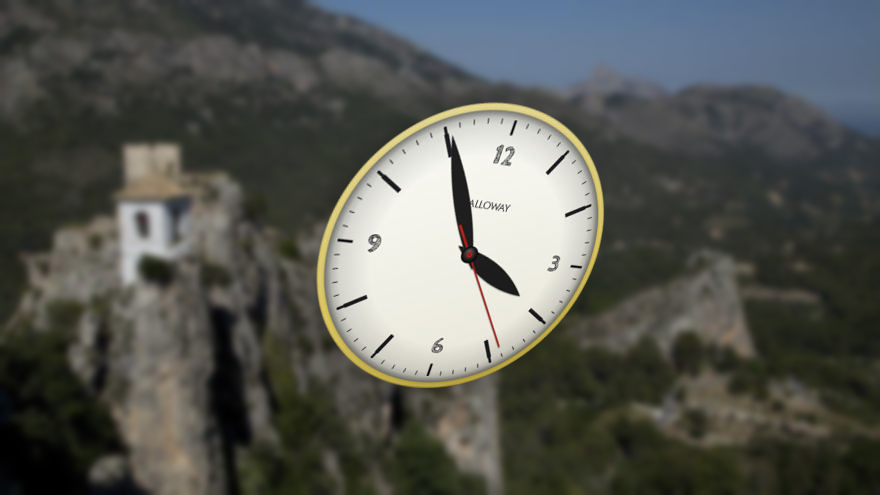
3:55:24
